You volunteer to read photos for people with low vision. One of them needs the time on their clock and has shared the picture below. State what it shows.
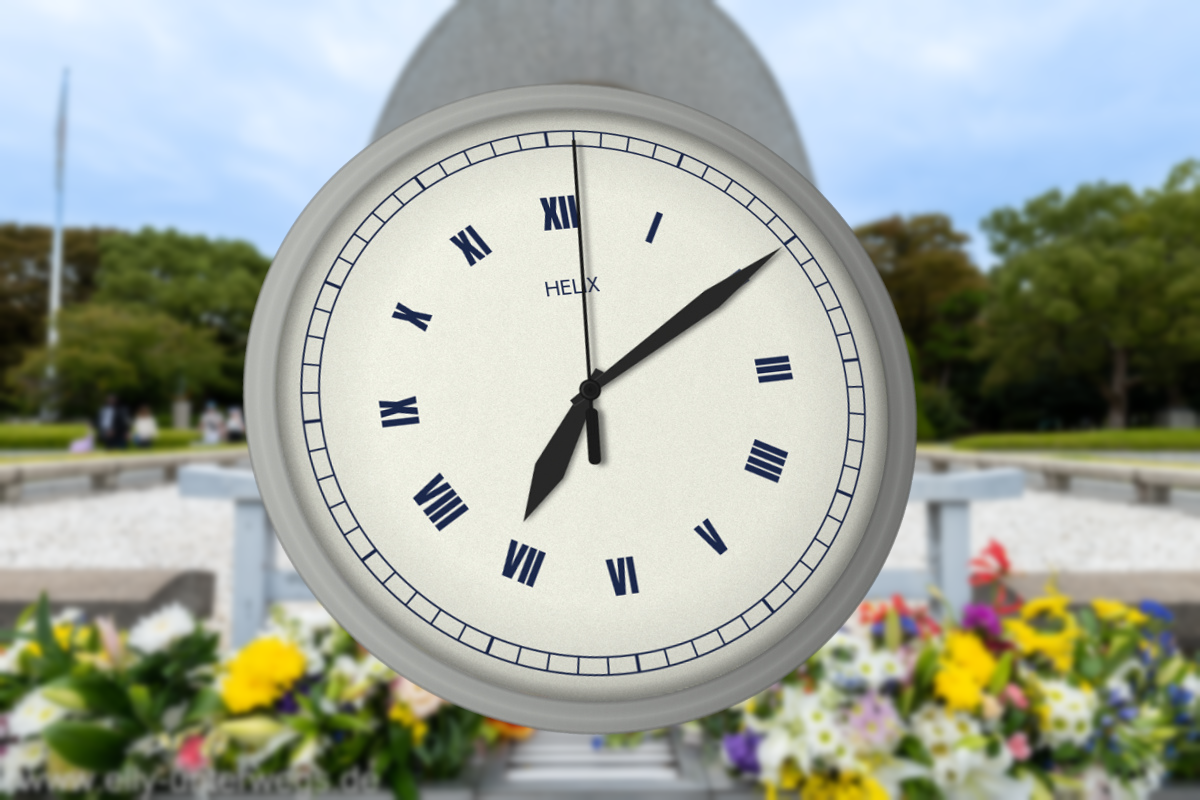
7:10:01
